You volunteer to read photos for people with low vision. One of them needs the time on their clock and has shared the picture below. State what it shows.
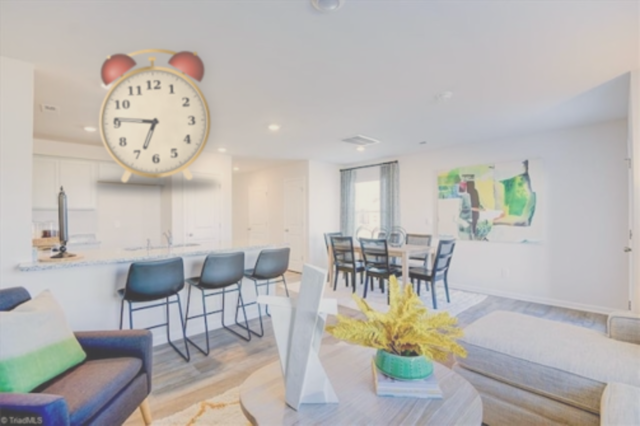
6:46
